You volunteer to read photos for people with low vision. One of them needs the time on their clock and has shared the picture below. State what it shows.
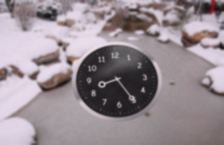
8:25
